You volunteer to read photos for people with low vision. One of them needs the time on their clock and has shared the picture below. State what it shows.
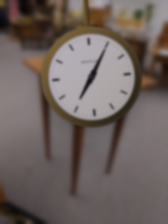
7:05
